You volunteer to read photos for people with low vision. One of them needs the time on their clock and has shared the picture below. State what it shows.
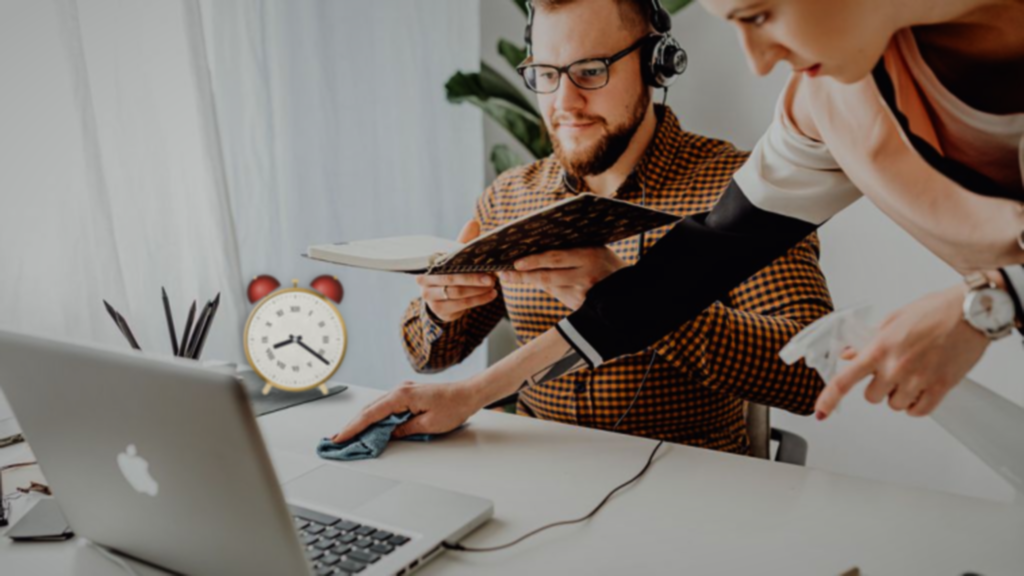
8:21
